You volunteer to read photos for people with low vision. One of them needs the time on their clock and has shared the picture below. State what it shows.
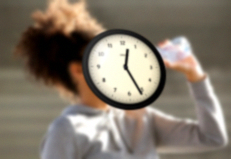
12:26
